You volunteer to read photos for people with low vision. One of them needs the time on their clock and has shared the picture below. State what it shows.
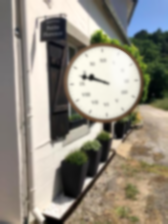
9:48
